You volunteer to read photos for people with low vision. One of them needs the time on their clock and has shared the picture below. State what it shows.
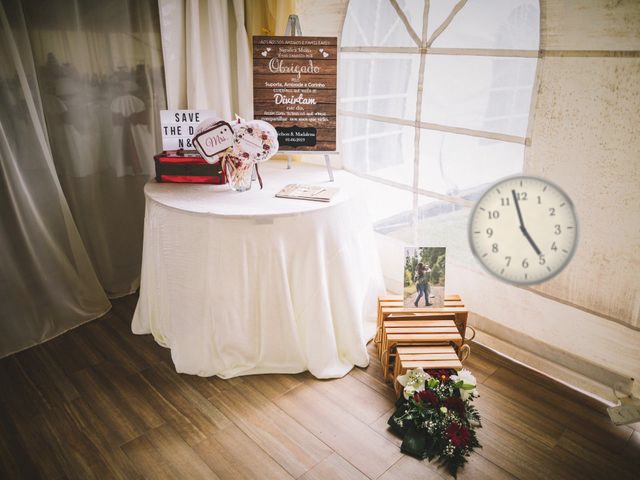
4:58
